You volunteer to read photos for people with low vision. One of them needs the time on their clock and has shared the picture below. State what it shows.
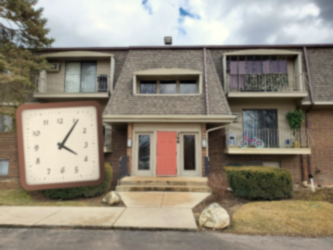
4:06
